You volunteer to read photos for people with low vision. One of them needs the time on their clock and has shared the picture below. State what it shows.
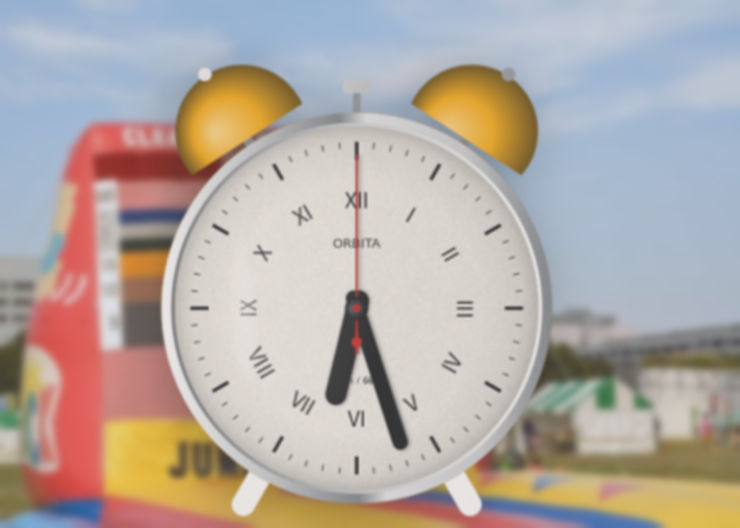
6:27:00
